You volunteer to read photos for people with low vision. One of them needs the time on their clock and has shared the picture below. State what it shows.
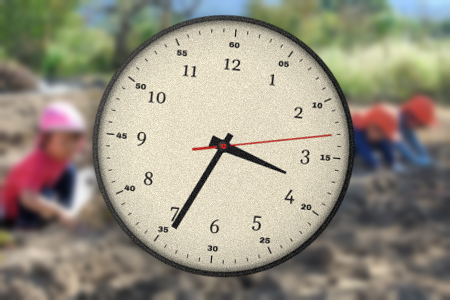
3:34:13
